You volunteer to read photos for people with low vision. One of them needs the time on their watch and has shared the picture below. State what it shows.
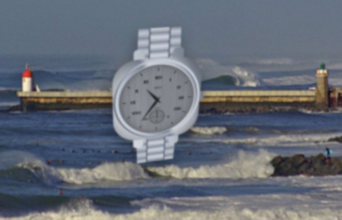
10:36
